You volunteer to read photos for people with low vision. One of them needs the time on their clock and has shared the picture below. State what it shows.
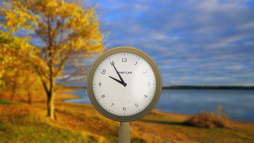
9:55
